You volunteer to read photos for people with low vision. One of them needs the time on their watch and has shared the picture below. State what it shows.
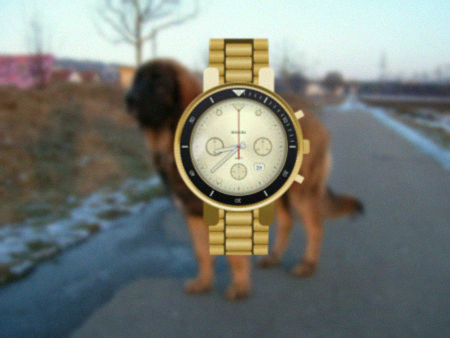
8:38
